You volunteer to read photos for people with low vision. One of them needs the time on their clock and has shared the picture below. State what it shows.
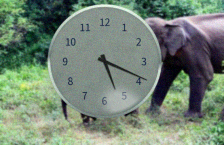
5:19
